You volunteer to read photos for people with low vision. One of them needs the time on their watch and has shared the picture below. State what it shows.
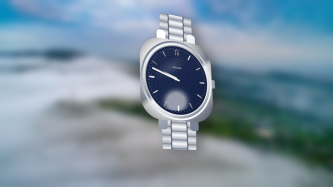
9:48
